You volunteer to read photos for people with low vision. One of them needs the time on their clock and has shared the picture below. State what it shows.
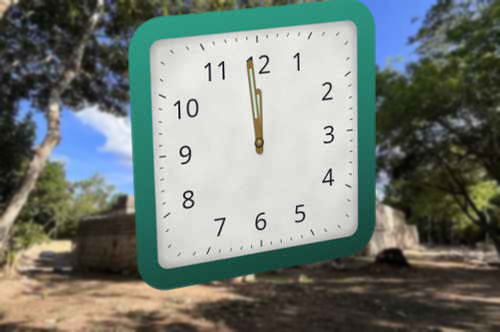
11:59
